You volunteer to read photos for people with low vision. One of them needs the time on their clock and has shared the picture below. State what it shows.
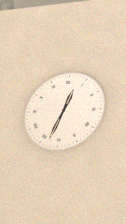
12:33
